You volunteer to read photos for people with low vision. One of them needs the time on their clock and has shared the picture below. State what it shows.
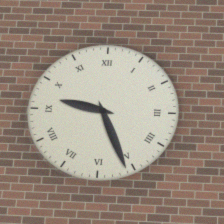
9:26
